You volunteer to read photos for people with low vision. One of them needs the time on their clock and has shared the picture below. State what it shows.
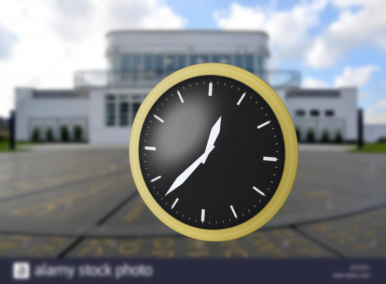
12:37
